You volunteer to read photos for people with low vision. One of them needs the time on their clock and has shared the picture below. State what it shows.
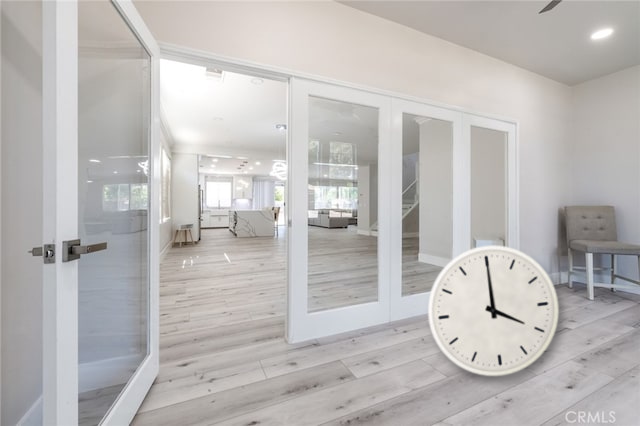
4:00
